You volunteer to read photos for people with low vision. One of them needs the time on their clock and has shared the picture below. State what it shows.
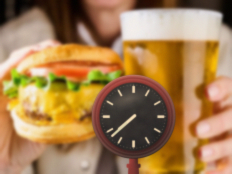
7:38
